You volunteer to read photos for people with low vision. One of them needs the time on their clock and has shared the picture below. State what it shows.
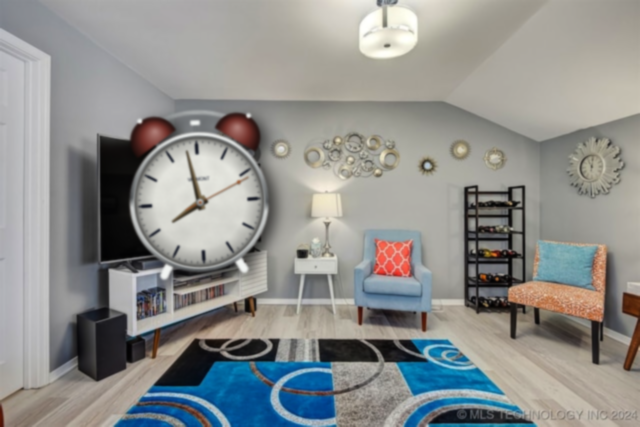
7:58:11
